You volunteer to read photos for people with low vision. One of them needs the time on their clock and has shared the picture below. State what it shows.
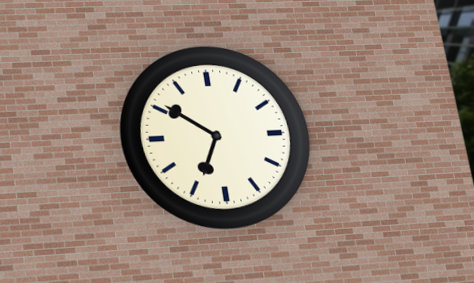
6:51
